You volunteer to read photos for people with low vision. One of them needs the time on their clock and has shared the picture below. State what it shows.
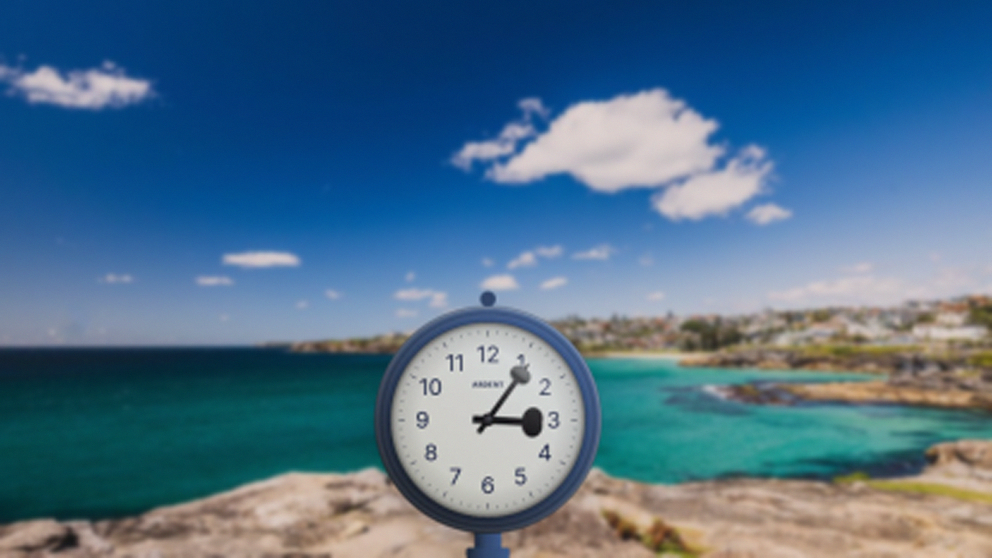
3:06
